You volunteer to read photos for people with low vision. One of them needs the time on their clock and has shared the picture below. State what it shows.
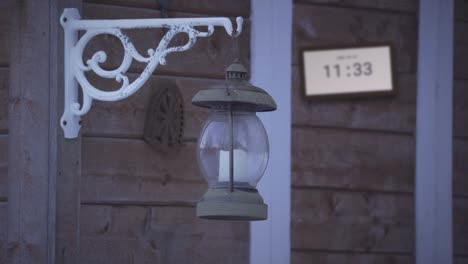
11:33
